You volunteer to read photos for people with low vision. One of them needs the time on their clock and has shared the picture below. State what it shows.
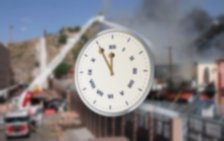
11:55
